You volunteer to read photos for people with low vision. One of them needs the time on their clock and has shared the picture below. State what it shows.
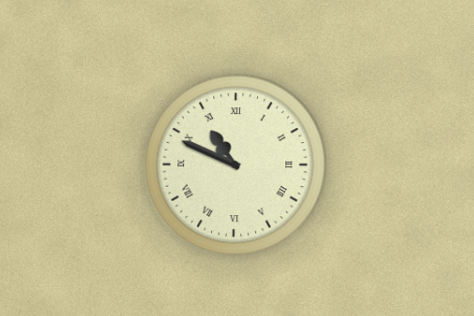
10:49
